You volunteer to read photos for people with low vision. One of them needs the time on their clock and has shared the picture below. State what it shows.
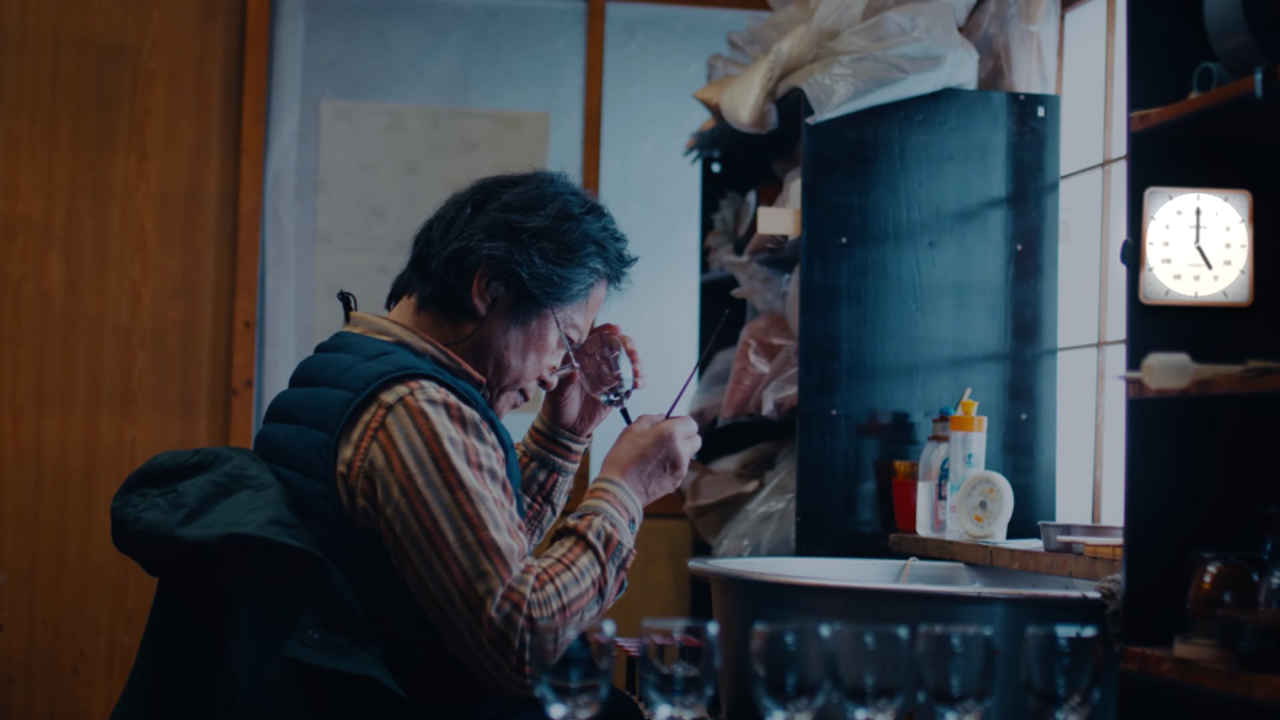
5:00
